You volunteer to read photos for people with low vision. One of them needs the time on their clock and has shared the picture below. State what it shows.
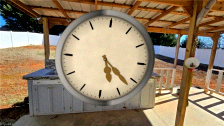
5:22
